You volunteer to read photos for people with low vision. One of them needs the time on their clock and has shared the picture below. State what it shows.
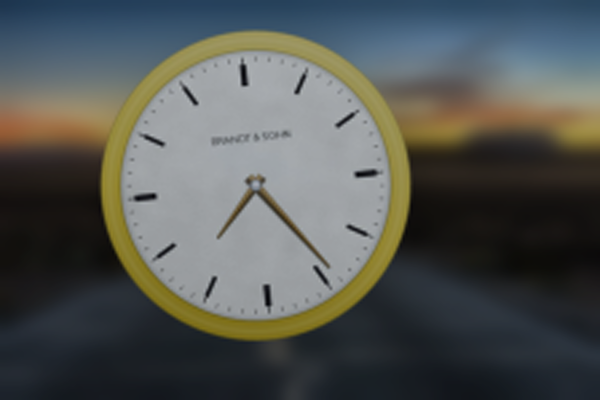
7:24
